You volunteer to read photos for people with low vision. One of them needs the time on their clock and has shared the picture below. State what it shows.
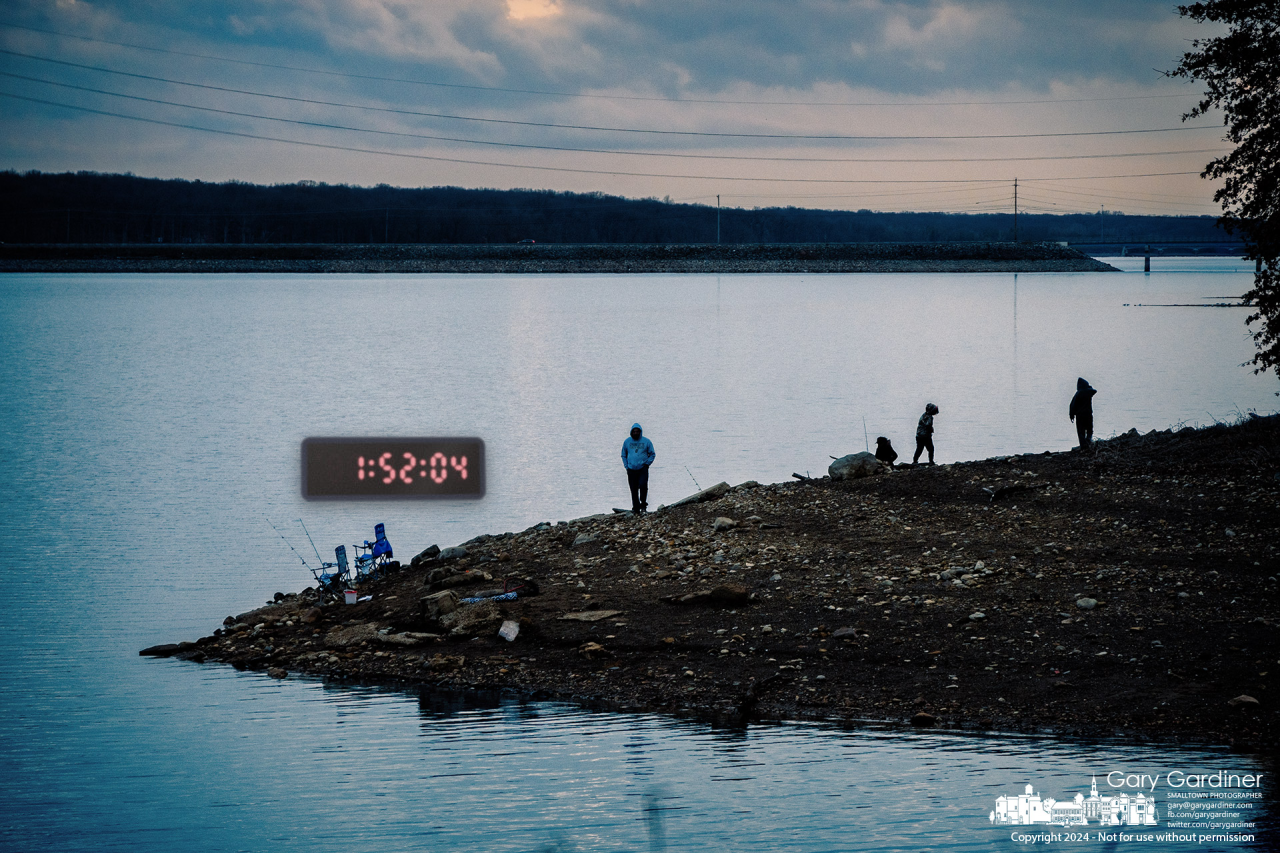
1:52:04
